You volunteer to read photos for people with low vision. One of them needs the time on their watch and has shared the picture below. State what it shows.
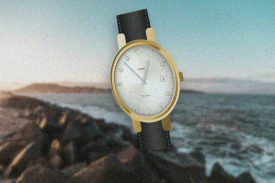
12:53
